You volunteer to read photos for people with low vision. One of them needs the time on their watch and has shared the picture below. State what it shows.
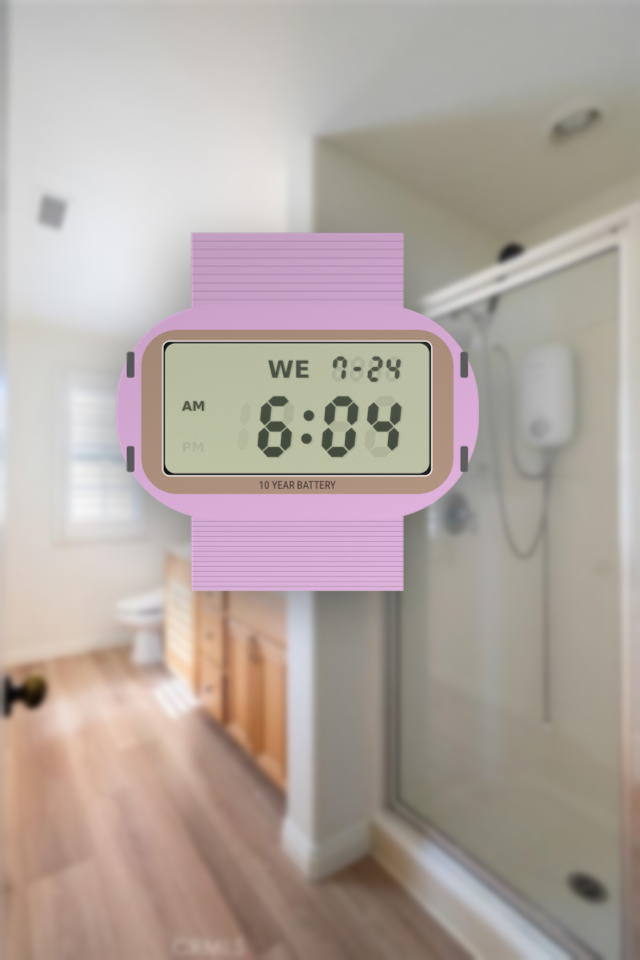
6:04
